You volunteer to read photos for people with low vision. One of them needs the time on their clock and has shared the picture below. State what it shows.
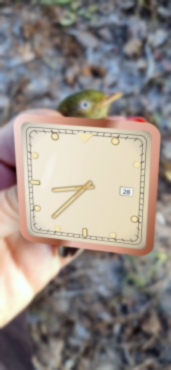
8:37
